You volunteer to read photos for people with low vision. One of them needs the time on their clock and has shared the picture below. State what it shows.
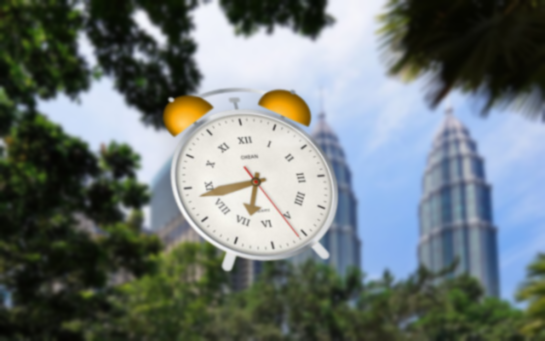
6:43:26
